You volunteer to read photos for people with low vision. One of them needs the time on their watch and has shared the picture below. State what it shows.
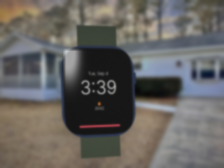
3:39
